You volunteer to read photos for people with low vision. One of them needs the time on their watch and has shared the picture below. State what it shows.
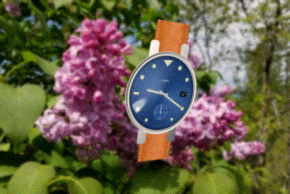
9:20
